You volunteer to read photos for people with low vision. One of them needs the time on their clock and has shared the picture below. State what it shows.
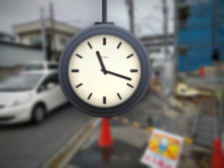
11:18
